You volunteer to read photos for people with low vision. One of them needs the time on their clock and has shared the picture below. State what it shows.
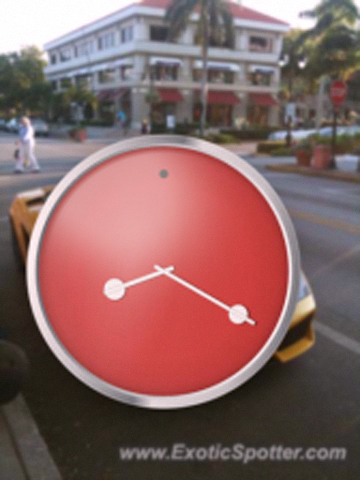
8:20
